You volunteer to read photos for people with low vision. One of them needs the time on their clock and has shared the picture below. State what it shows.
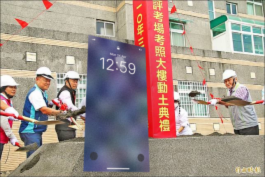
12:59
